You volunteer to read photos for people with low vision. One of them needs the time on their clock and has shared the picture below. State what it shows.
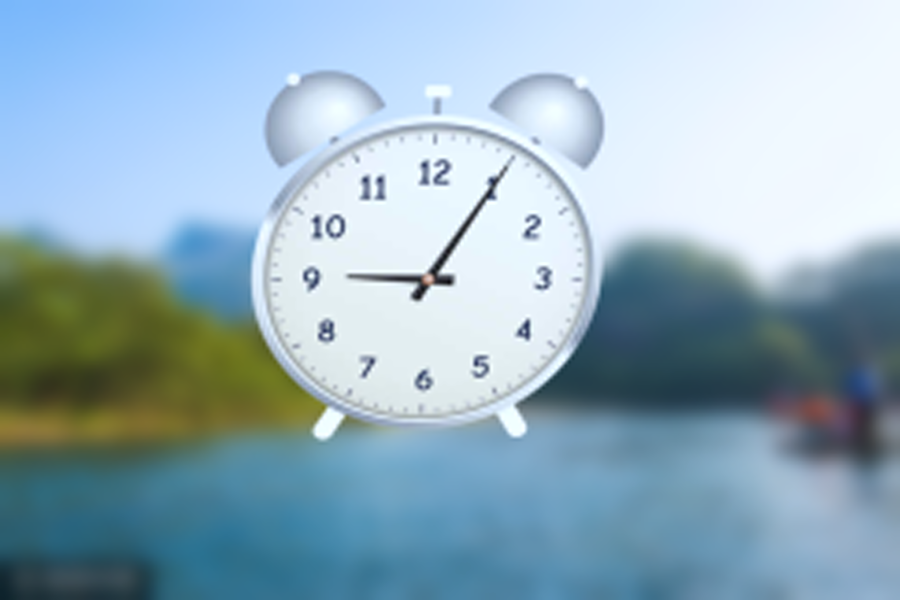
9:05
